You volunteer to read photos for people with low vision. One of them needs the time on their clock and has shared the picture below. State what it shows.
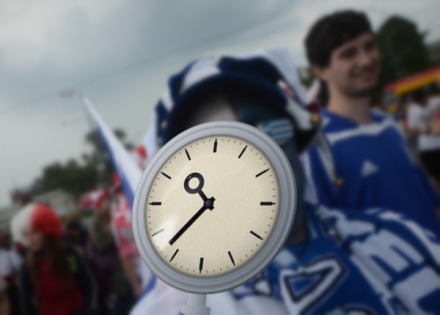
10:37
